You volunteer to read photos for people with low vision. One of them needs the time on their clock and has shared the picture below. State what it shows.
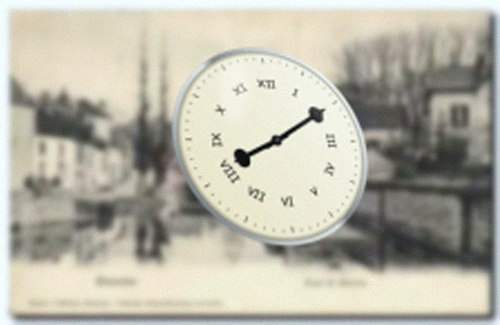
8:10
